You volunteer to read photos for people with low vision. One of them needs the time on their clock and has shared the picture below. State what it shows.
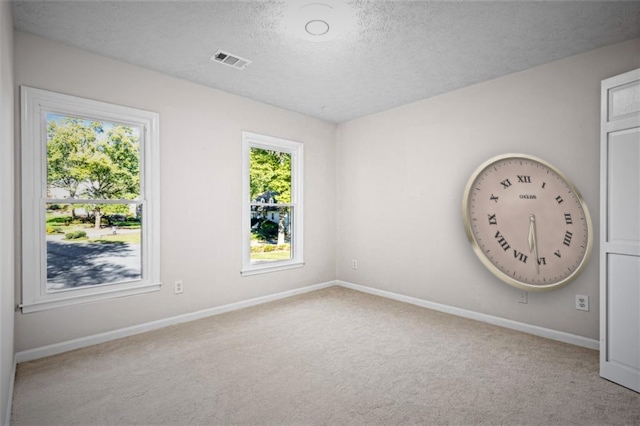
6:31
